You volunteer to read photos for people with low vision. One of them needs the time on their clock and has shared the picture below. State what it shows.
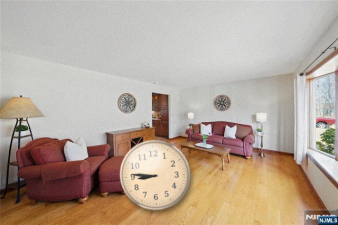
8:46
